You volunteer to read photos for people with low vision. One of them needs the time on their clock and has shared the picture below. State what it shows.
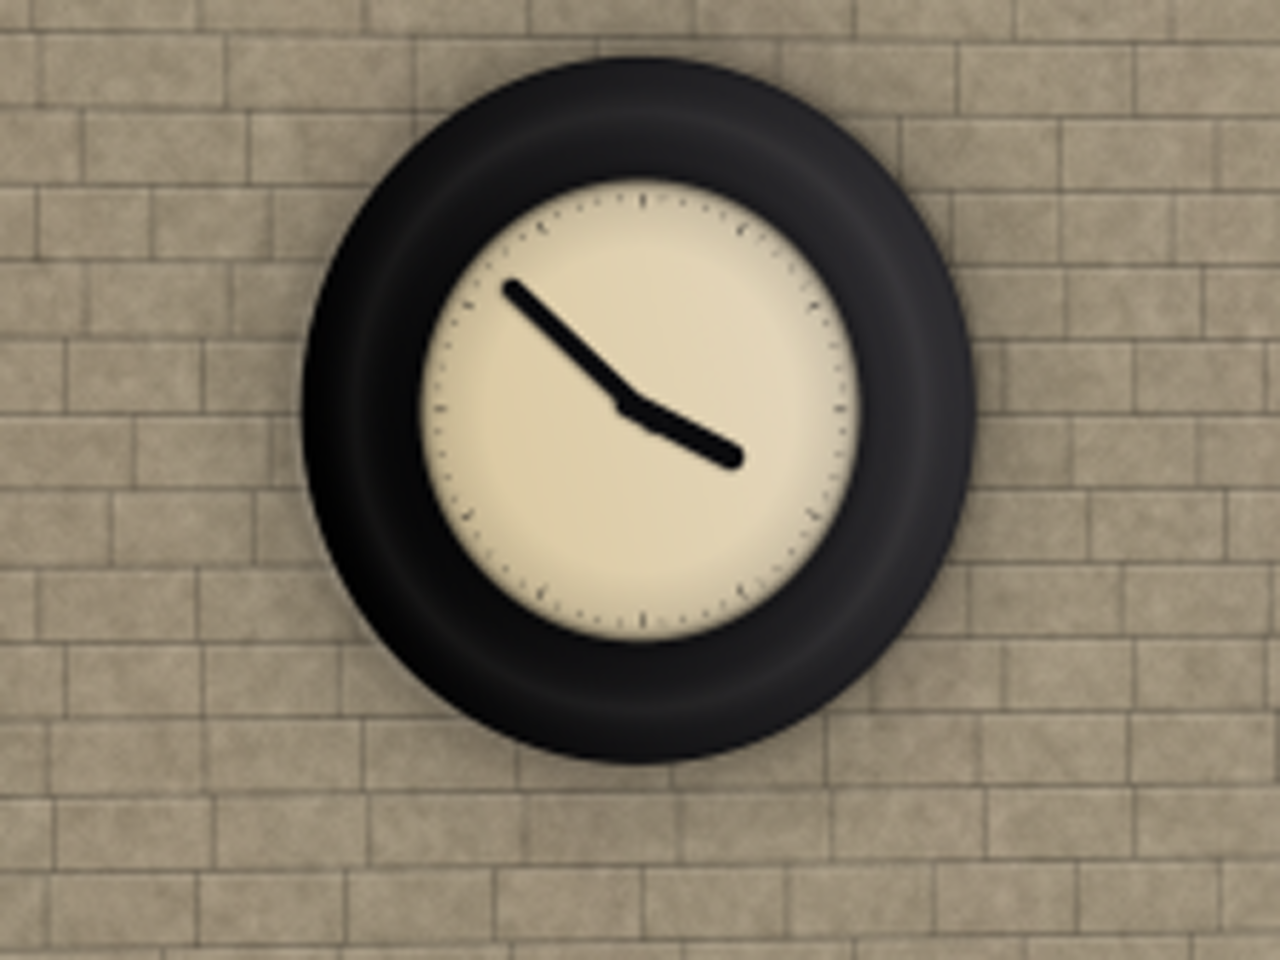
3:52
